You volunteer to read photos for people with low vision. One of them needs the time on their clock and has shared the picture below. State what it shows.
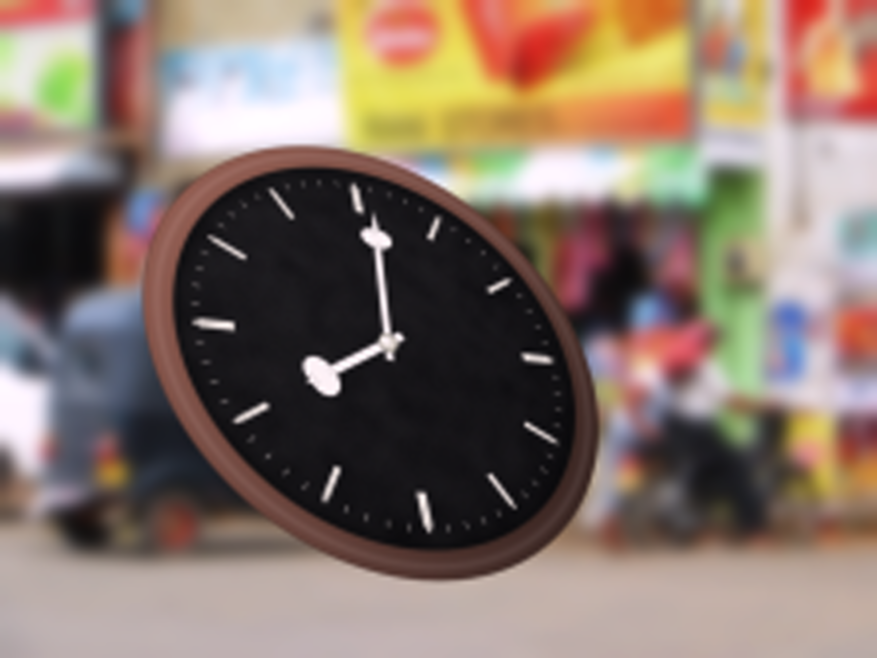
8:01
